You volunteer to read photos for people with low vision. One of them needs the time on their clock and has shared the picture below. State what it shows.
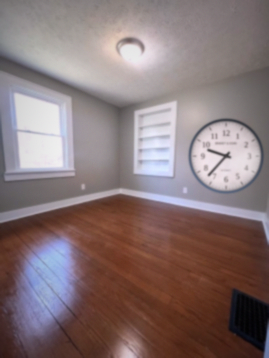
9:37
